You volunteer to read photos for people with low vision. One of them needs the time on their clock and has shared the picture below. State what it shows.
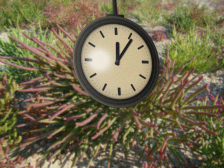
12:06
